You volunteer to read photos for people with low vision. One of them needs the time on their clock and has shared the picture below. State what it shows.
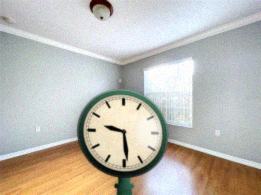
9:29
